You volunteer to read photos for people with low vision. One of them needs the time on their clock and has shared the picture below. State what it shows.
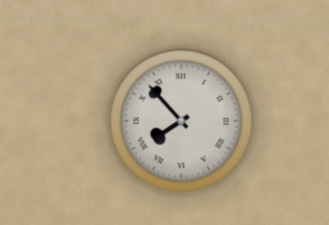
7:53
